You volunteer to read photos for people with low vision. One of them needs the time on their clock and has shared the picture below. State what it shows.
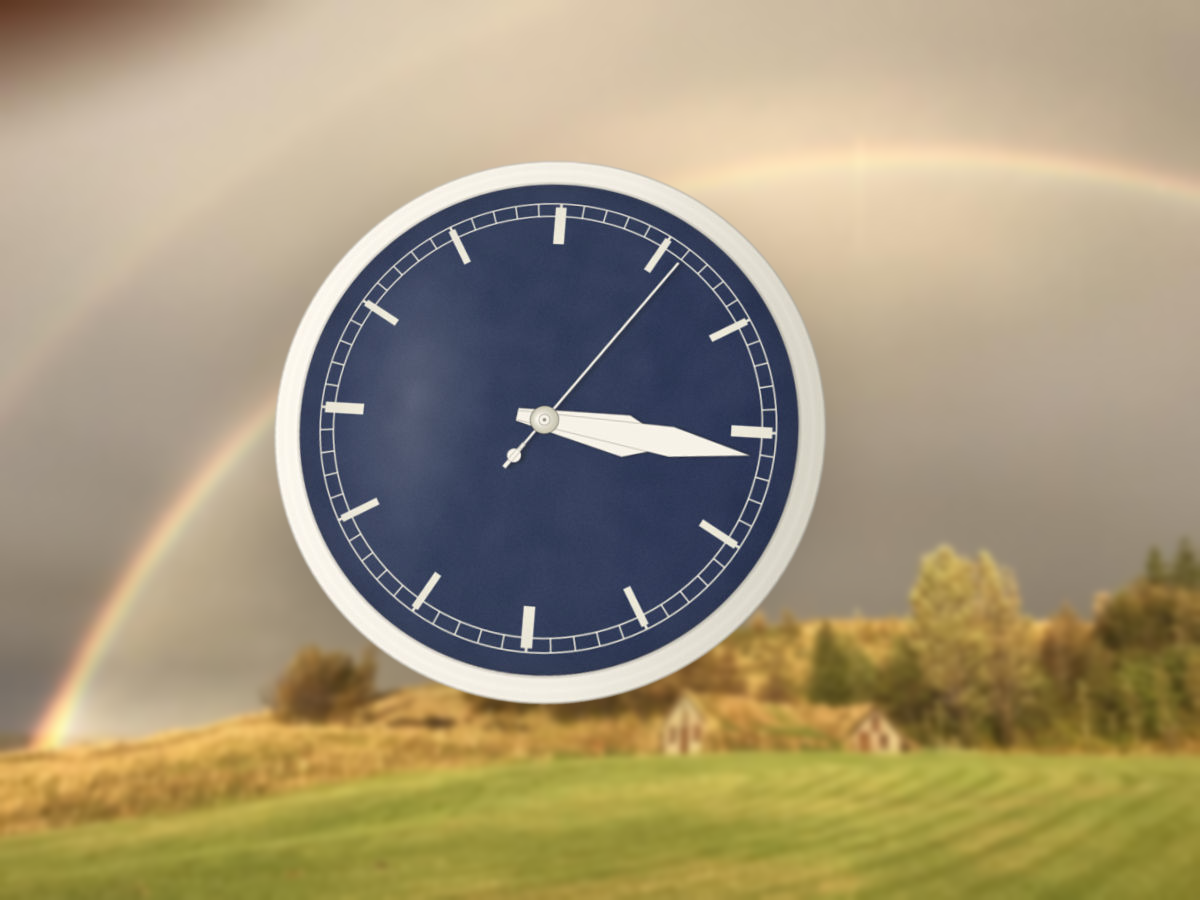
3:16:06
